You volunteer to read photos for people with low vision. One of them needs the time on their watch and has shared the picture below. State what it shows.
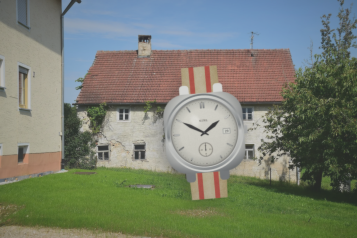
1:50
